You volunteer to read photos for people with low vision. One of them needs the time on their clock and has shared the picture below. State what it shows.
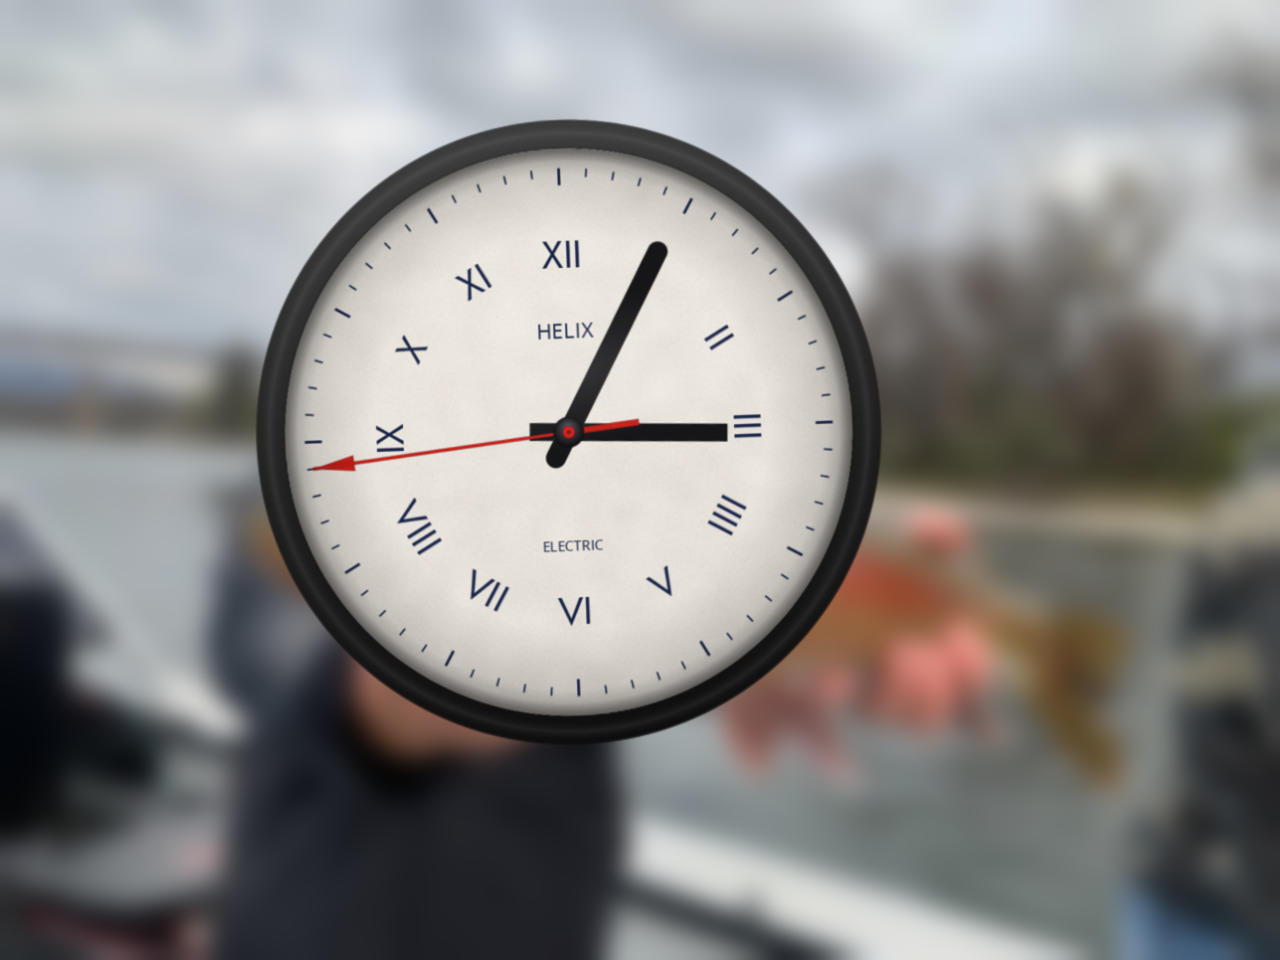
3:04:44
